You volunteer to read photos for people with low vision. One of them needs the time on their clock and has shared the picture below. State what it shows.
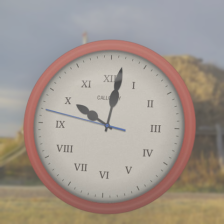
10:01:47
